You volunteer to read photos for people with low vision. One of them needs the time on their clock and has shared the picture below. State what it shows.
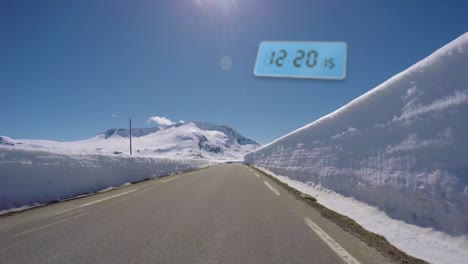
12:20
